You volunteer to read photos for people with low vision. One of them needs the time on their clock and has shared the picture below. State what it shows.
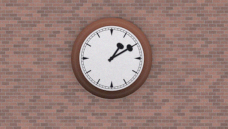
1:10
